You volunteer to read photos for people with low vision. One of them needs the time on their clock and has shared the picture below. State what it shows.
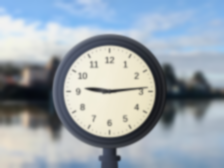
9:14
